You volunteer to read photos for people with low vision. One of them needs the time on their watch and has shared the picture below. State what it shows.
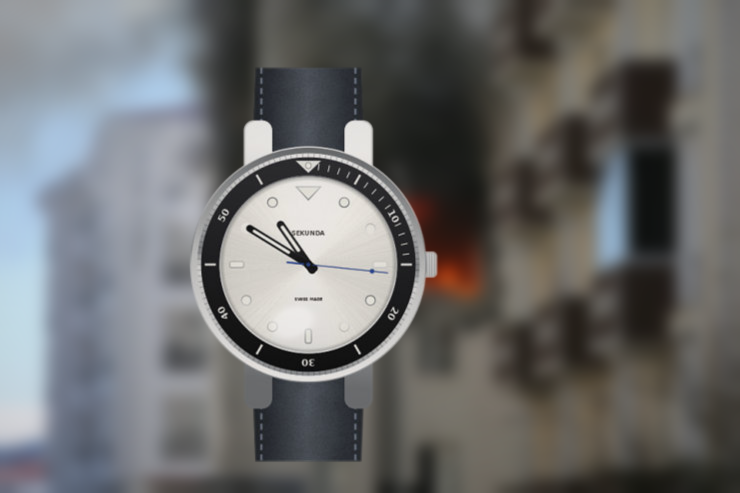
10:50:16
